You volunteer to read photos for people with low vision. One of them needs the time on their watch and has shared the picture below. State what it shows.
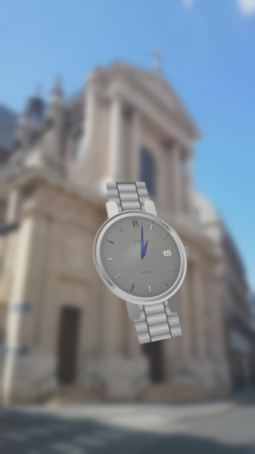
1:02
